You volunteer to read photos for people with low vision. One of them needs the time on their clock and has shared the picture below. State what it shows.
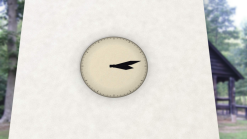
3:13
